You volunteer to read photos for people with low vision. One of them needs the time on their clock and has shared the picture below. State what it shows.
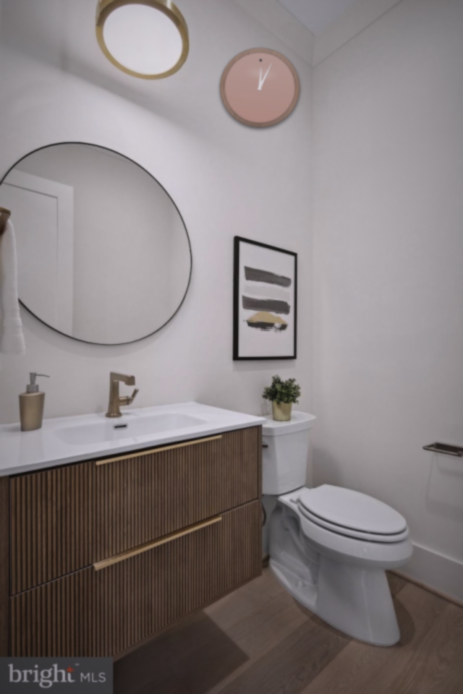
12:04
